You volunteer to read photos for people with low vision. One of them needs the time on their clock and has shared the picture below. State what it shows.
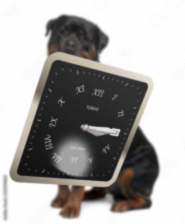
3:15
